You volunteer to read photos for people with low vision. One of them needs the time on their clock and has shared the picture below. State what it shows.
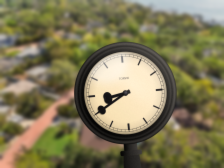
8:40
